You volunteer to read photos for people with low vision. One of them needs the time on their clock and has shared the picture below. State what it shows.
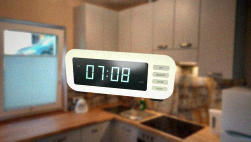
7:08
